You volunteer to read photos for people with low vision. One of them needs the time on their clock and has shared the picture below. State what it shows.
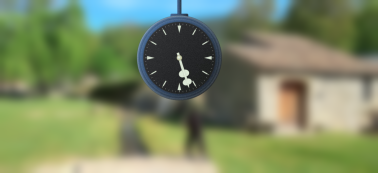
5:27
